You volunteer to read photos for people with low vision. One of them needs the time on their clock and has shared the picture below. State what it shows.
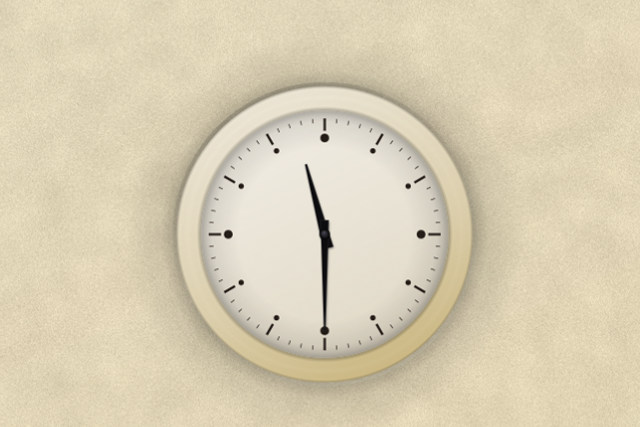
11:30
